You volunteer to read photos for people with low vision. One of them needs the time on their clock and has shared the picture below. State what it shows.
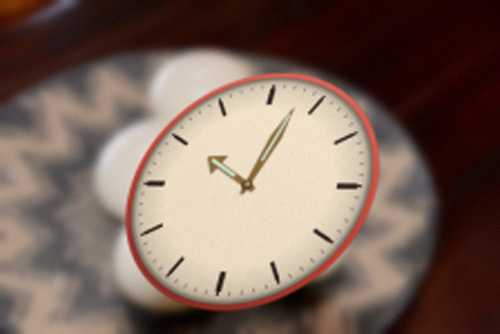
10:03
